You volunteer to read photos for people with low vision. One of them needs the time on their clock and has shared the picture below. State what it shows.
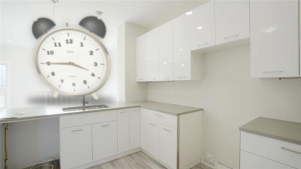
3:45
